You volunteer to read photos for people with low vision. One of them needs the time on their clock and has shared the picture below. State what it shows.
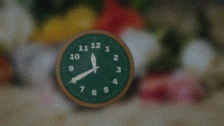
11:40
